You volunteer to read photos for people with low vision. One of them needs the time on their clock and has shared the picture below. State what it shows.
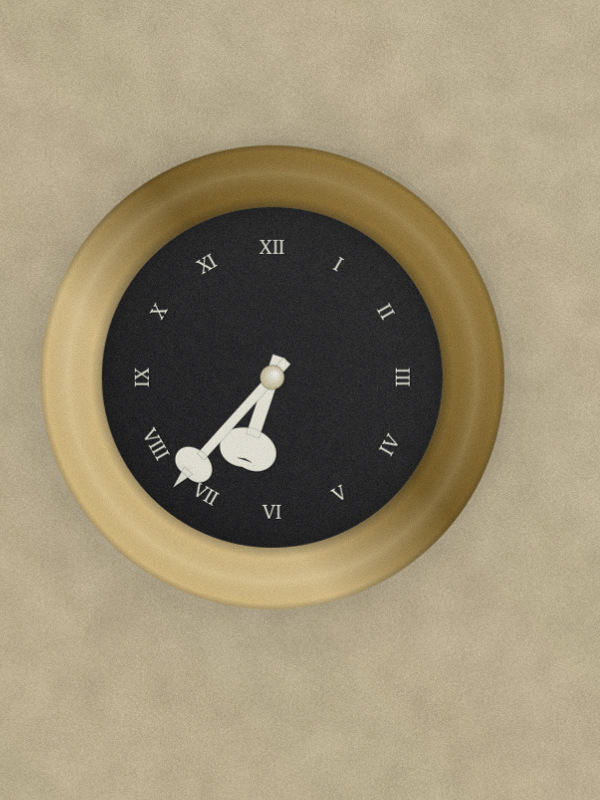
6:37
